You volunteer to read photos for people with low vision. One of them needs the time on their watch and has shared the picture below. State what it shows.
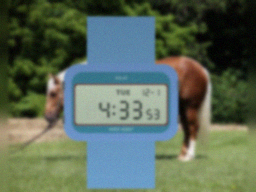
4:33
